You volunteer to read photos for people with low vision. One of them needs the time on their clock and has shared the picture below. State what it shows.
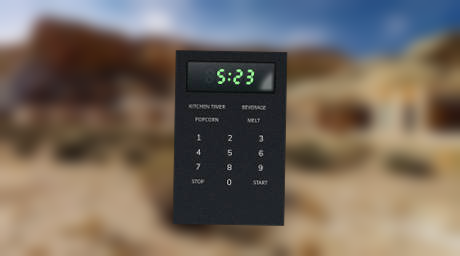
5:23
